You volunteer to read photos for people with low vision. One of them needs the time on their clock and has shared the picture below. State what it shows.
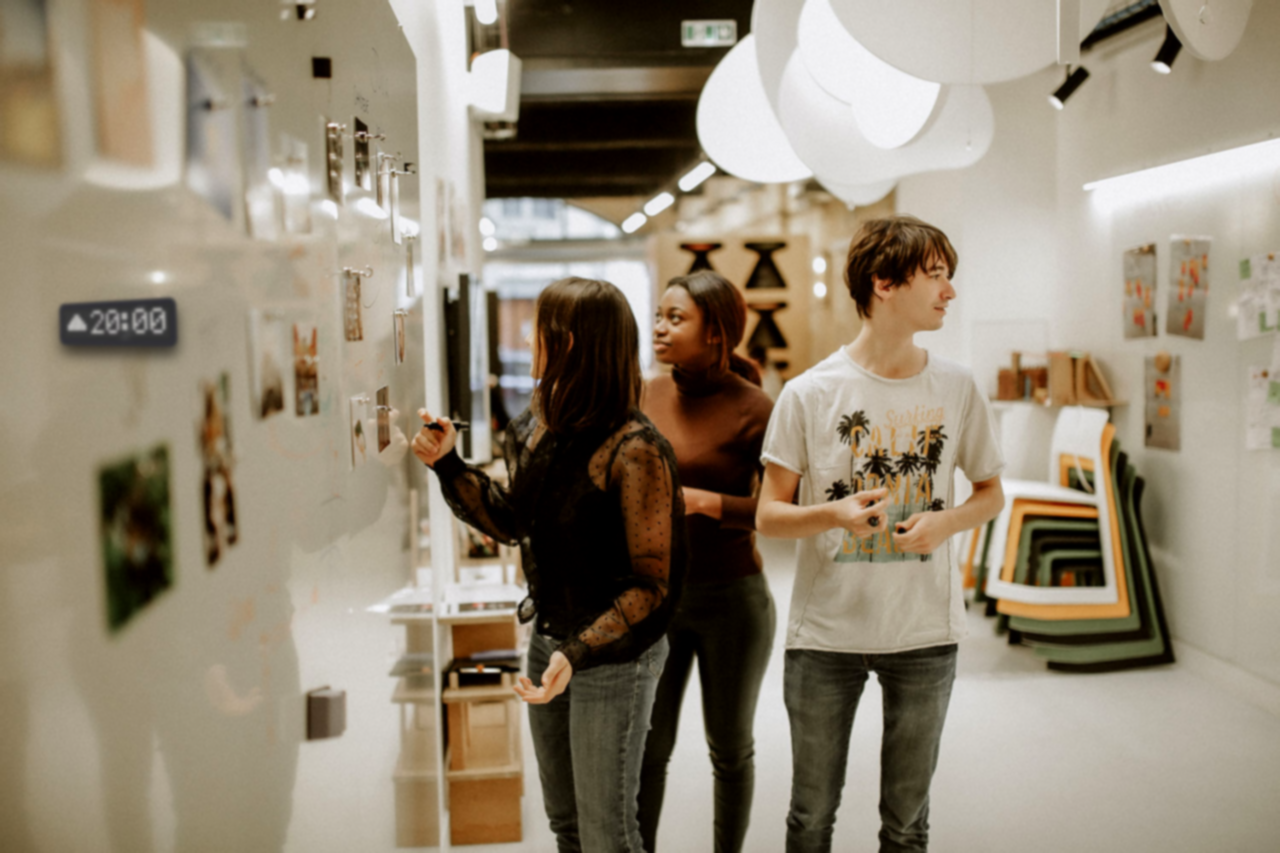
20:00
